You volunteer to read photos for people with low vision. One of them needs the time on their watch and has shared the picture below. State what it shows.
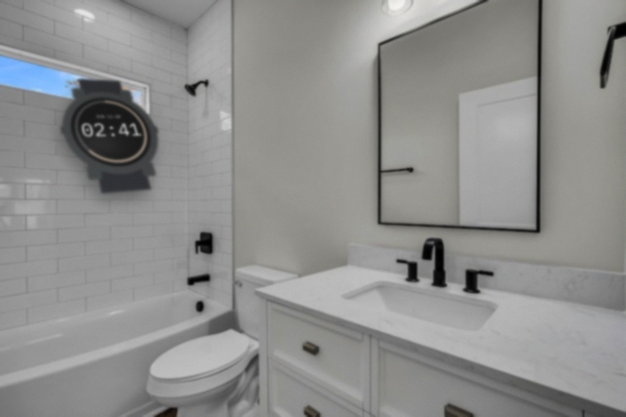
2:41
